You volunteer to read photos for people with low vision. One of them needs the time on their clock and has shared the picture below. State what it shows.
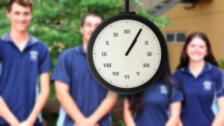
1:05
